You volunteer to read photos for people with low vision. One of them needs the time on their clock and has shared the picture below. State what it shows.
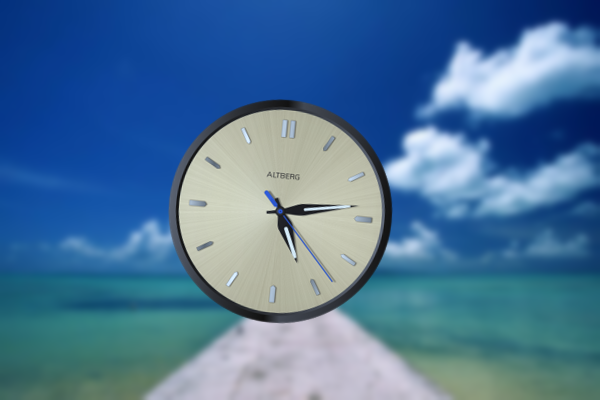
5:13:23
